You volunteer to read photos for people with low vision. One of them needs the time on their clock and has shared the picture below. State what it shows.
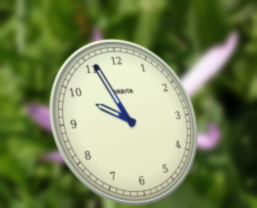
9:56
